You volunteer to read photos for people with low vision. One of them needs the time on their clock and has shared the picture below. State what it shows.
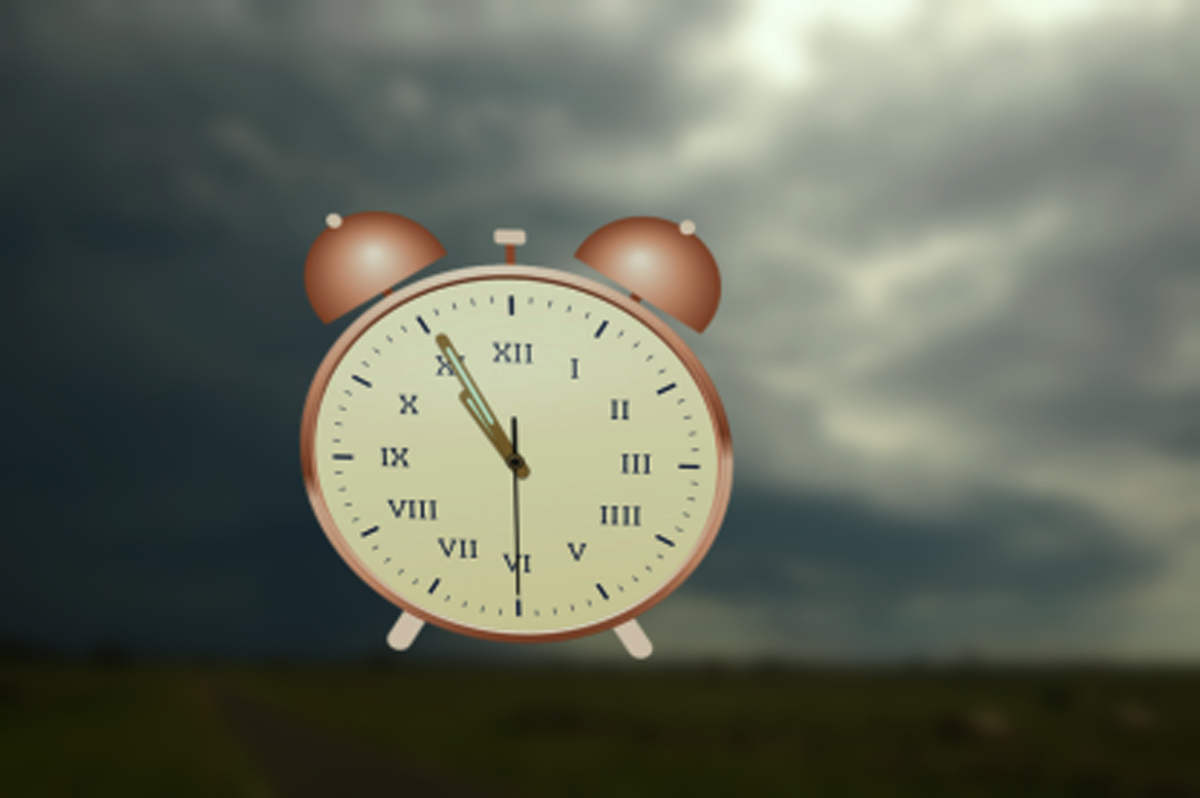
10:55:30
